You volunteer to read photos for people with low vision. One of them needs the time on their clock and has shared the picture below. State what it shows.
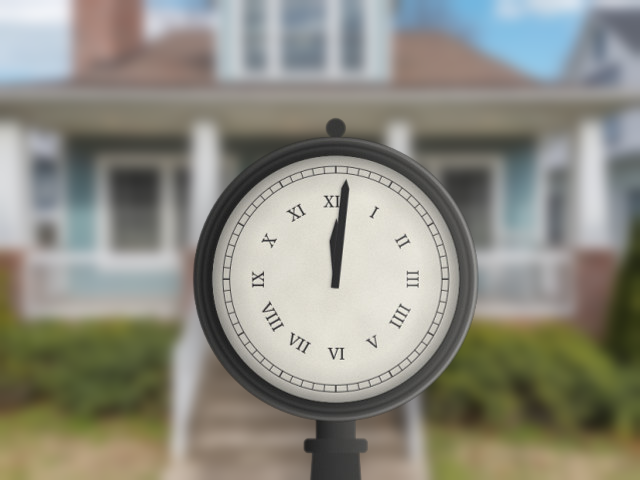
12:01
